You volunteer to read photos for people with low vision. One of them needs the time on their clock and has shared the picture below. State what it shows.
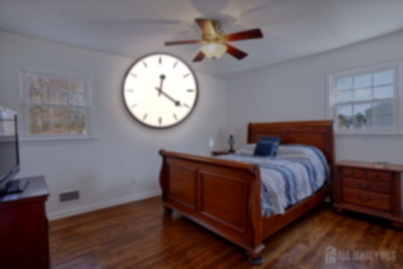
12:21
